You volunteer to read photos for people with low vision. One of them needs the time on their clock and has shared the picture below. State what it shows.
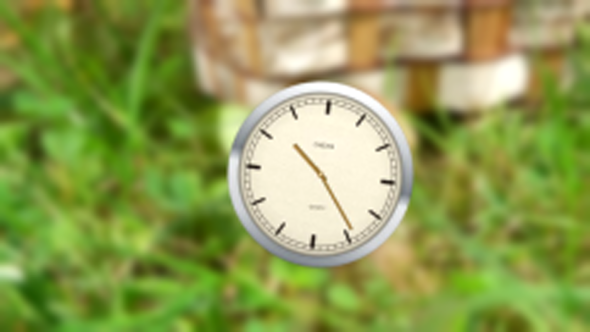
10:24
